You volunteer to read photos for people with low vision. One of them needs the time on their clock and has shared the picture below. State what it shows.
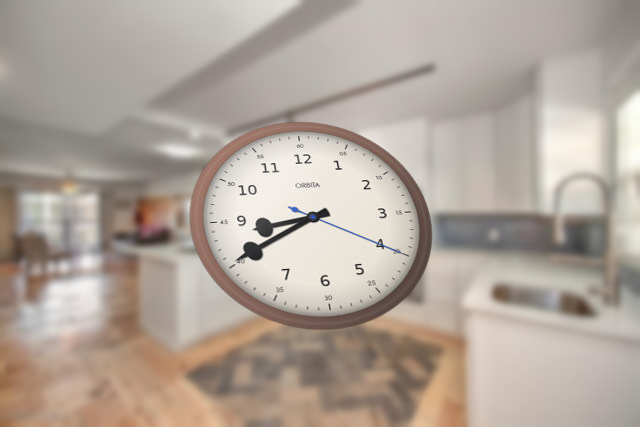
8:40:20
